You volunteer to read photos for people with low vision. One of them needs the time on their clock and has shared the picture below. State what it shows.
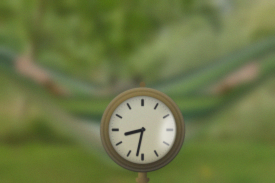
8:32
